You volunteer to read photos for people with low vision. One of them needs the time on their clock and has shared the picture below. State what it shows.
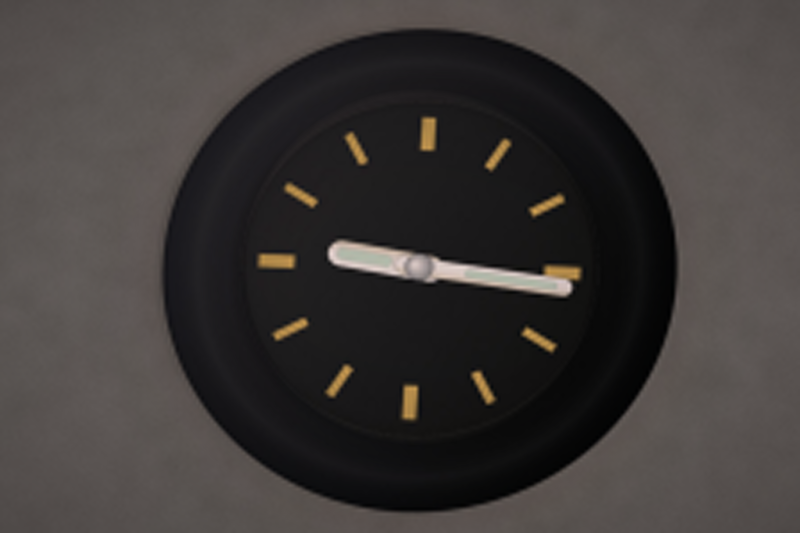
9:16
